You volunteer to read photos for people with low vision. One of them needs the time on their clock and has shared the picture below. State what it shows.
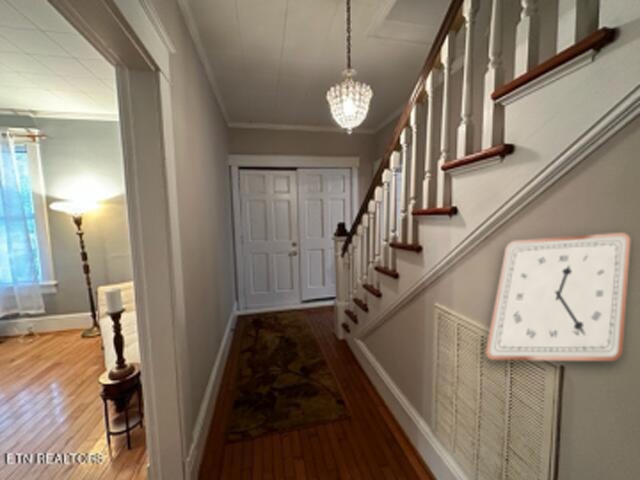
12:24
